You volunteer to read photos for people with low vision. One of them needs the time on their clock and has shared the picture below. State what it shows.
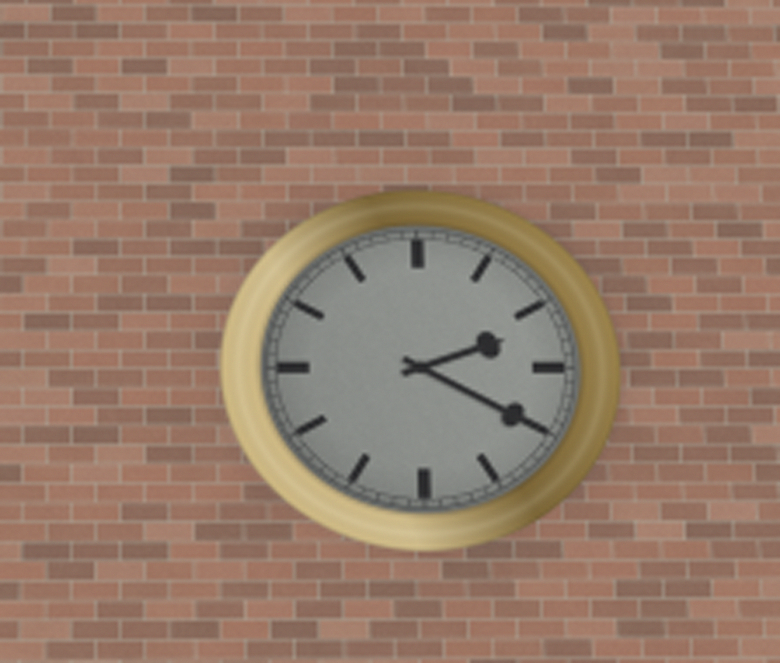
2:20
